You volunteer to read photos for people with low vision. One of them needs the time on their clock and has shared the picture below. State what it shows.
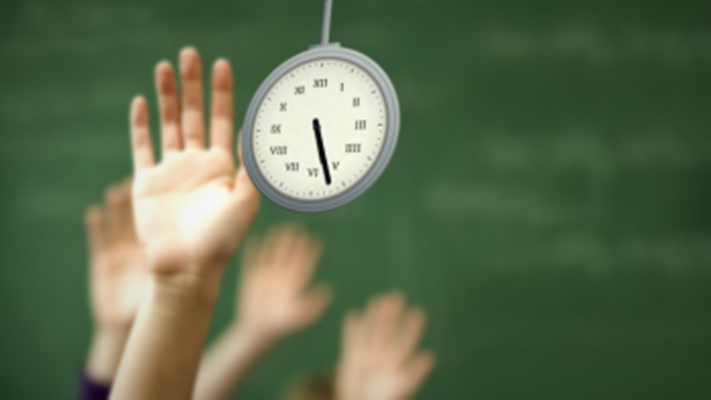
5:27
